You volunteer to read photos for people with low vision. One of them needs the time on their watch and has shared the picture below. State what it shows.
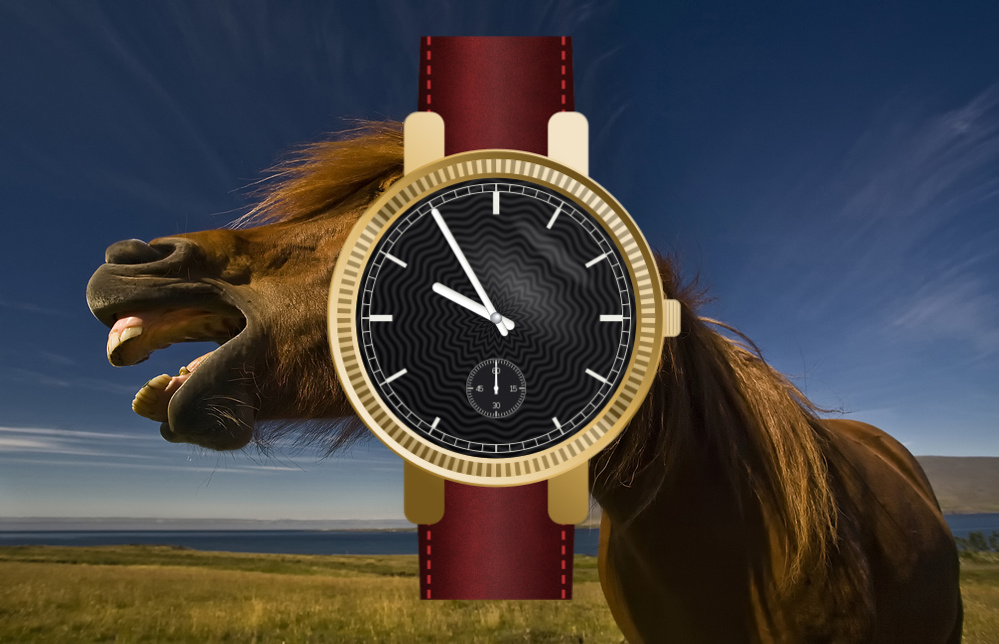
9:55
